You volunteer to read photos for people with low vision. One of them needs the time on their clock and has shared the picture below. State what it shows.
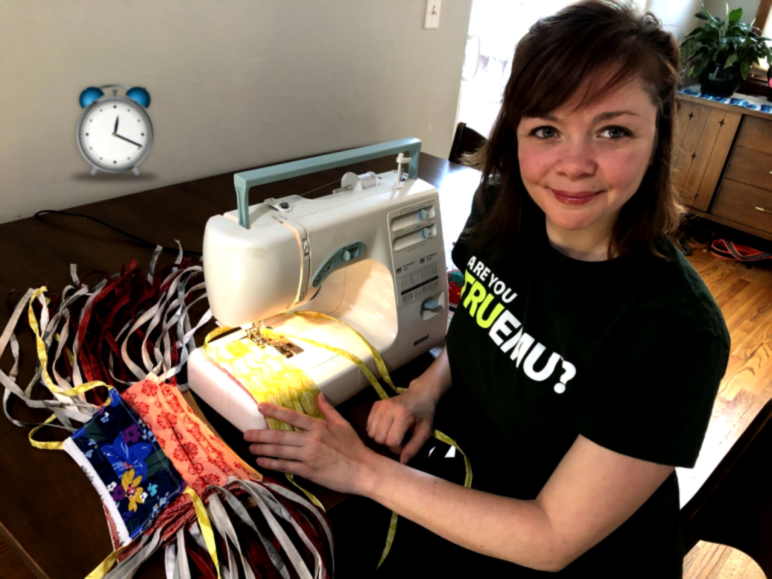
12:19
